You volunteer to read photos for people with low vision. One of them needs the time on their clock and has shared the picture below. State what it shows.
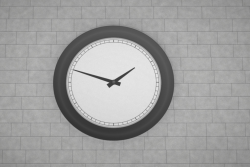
1:48
